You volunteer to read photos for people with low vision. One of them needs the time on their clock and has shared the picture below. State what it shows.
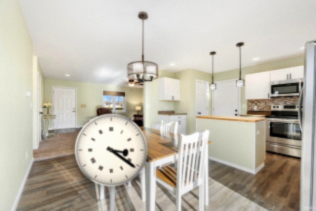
3:21
